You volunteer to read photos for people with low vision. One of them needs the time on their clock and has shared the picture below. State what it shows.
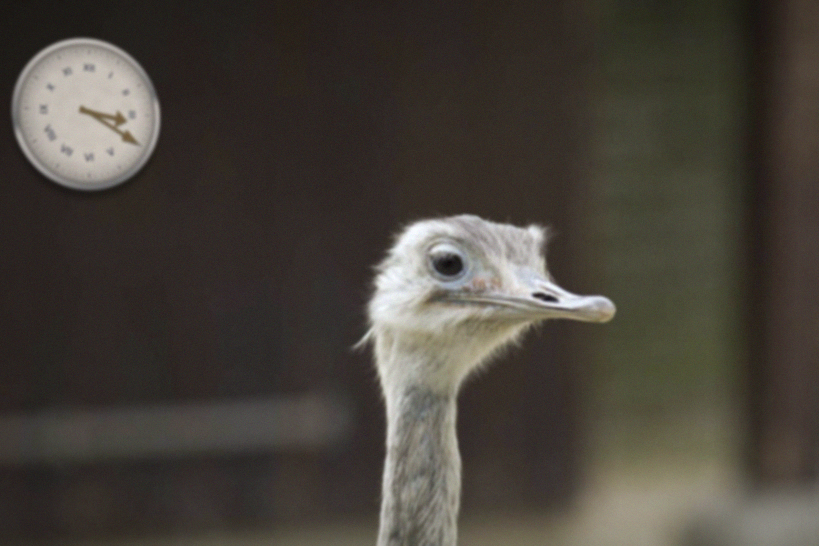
3:20
